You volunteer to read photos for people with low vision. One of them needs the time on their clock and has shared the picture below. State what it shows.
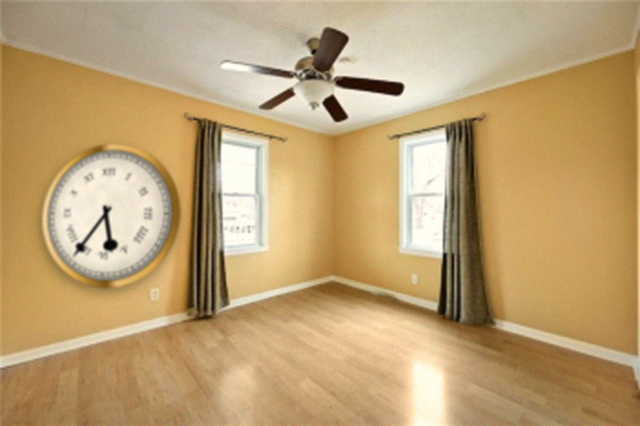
5:36
